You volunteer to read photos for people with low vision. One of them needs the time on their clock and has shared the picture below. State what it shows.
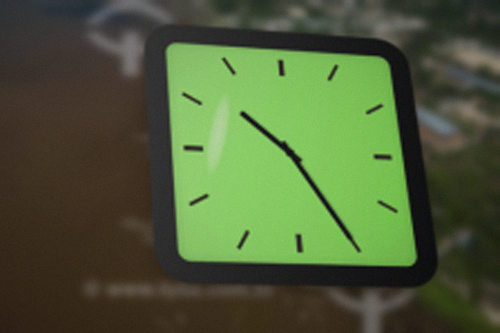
10:25
